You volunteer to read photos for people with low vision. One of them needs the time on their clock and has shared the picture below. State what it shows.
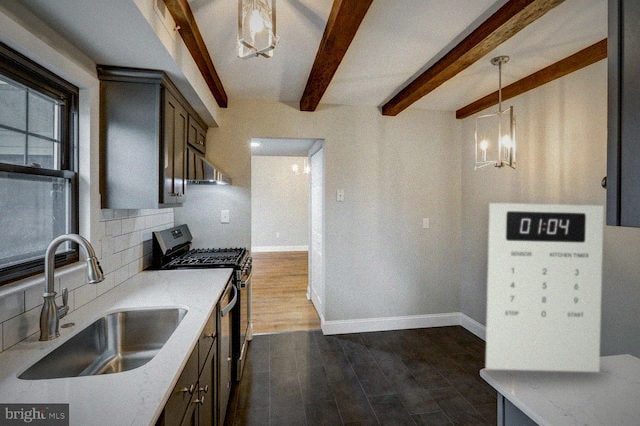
1:04
